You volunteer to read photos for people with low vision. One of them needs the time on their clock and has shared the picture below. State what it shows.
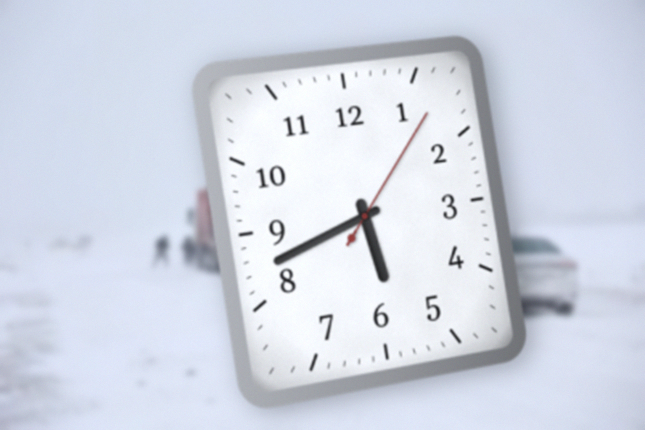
5:42:07
